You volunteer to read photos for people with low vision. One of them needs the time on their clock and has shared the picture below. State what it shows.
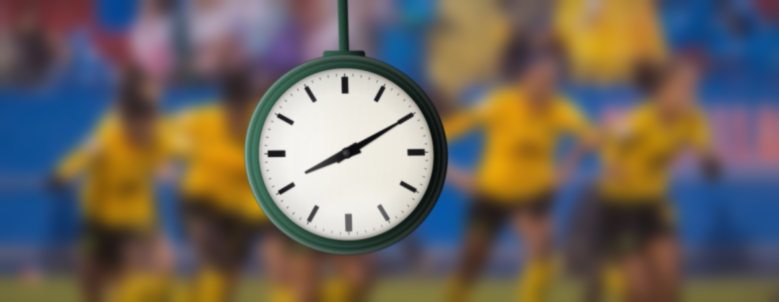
8:10
